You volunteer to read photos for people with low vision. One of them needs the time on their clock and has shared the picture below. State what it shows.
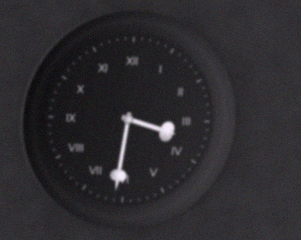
3:31
